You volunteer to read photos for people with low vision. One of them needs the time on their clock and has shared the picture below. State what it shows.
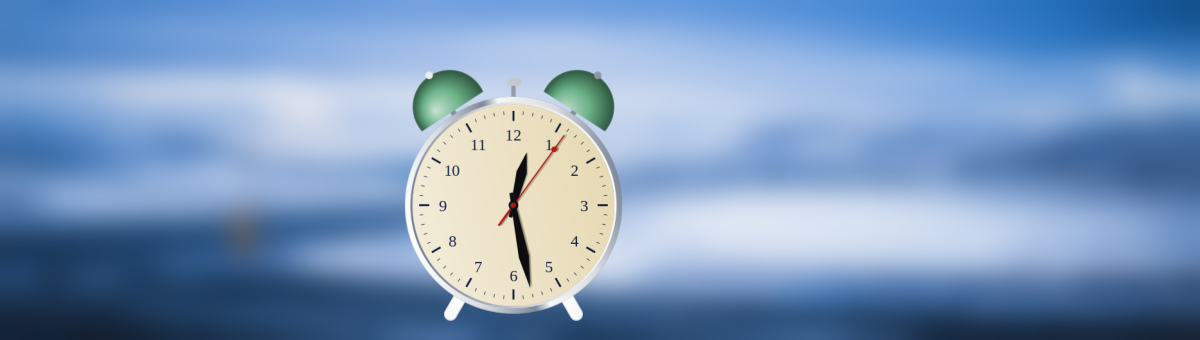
12:28:06
